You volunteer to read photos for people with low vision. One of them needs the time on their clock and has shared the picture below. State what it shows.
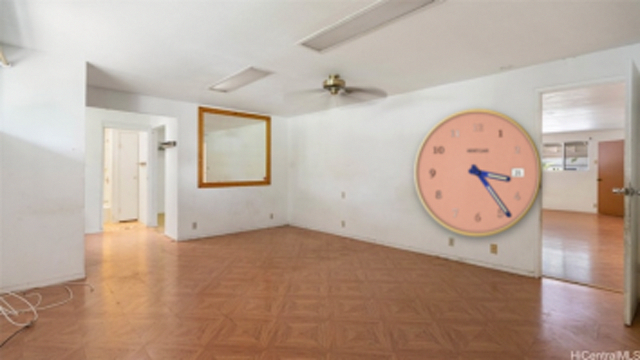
3:24
